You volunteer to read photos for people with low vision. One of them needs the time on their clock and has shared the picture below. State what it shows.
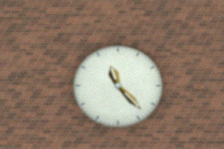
11:23
